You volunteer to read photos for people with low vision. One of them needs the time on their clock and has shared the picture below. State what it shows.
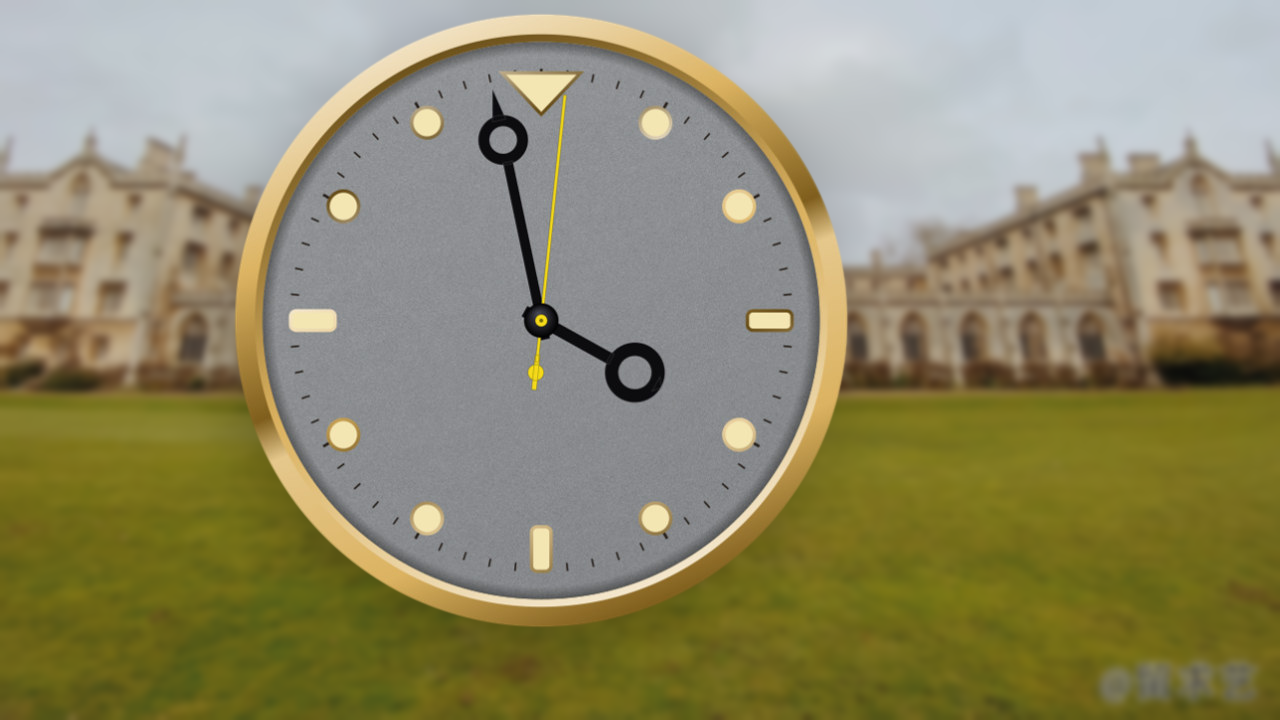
3:58:01
